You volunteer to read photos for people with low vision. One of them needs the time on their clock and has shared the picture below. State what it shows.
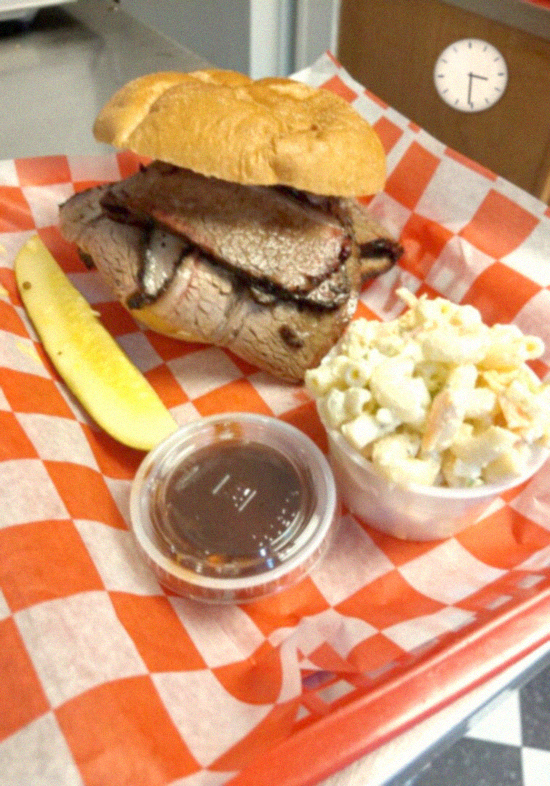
3:31
